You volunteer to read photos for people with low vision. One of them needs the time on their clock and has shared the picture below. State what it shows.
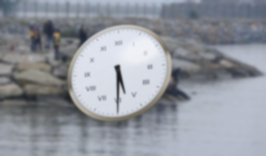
5:30
